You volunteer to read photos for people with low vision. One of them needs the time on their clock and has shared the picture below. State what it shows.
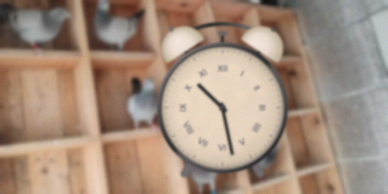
10:28
